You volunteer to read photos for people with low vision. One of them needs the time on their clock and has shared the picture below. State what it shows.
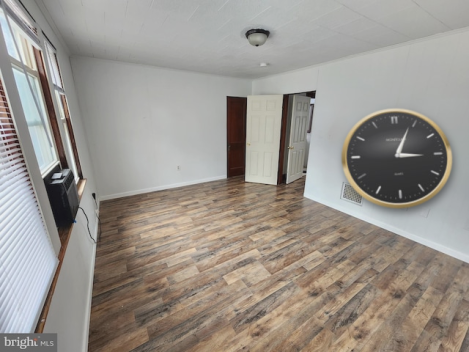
3:04
